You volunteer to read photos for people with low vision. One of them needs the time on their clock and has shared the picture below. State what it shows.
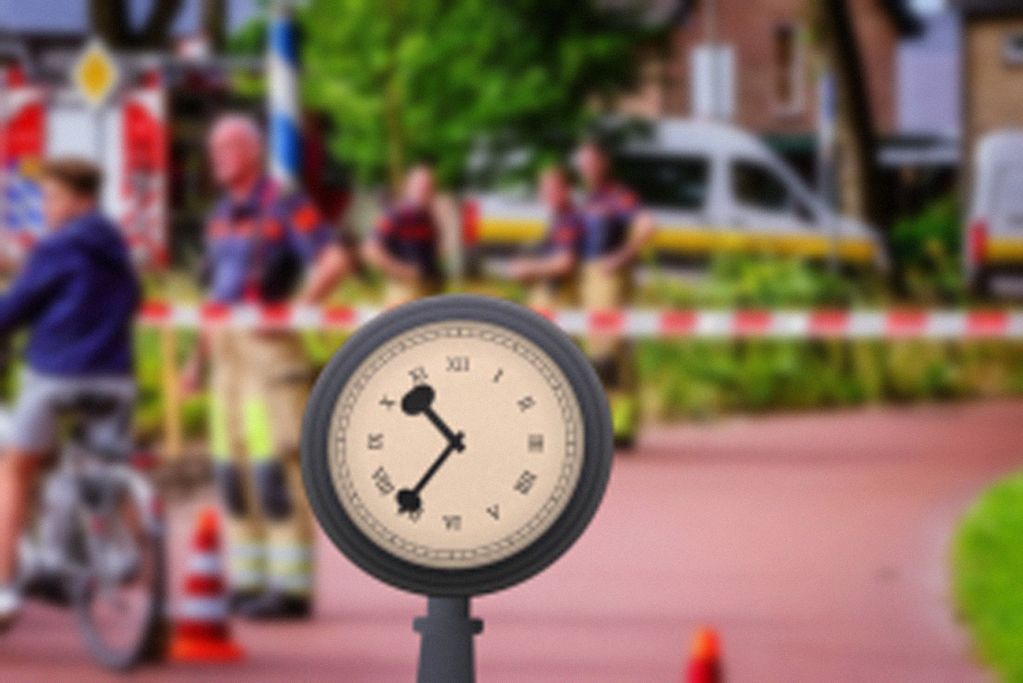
10:36
